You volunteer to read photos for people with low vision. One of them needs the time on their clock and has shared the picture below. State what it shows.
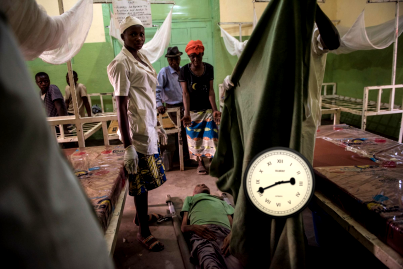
2:41
